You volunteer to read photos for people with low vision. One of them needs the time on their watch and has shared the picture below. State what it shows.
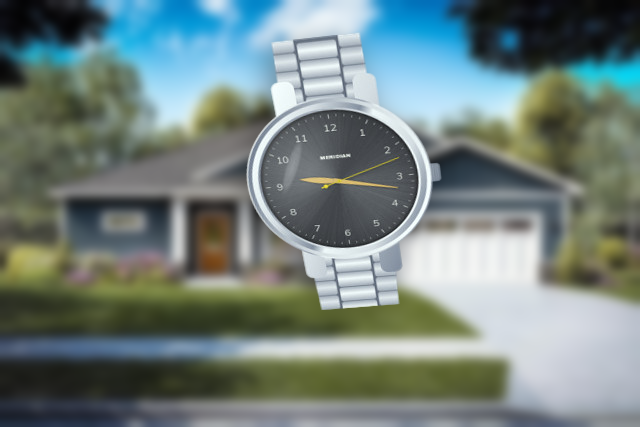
9:17:12
